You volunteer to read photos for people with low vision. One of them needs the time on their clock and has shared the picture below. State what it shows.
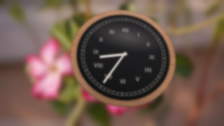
8:35
